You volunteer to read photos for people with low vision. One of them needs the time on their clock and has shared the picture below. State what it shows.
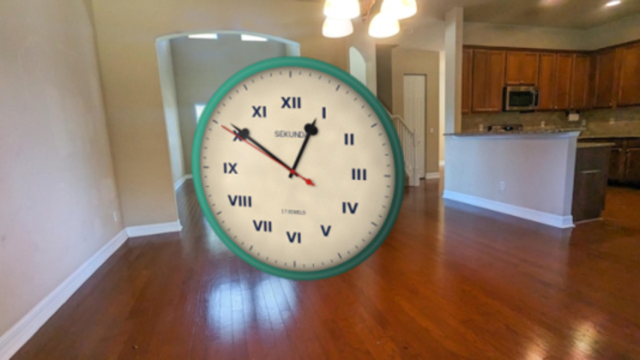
12:50:50
